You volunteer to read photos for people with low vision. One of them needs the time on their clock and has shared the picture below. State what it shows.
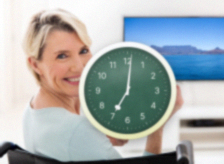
7:01
